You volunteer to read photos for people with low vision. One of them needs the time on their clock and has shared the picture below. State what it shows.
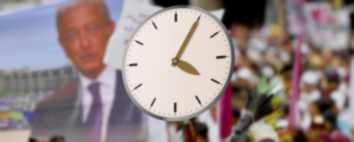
4:05
